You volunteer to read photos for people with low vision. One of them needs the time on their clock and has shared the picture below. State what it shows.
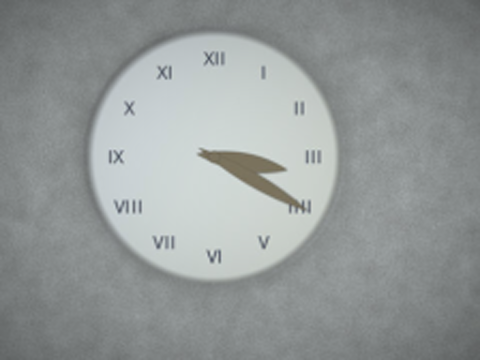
3:20
